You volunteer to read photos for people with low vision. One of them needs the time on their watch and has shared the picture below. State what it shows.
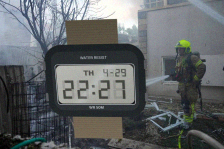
22:27
